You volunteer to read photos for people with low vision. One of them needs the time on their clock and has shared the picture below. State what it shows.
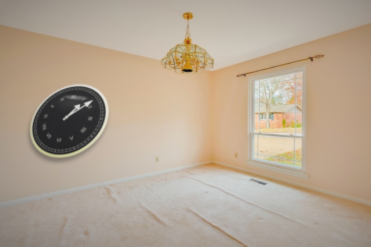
1:08
